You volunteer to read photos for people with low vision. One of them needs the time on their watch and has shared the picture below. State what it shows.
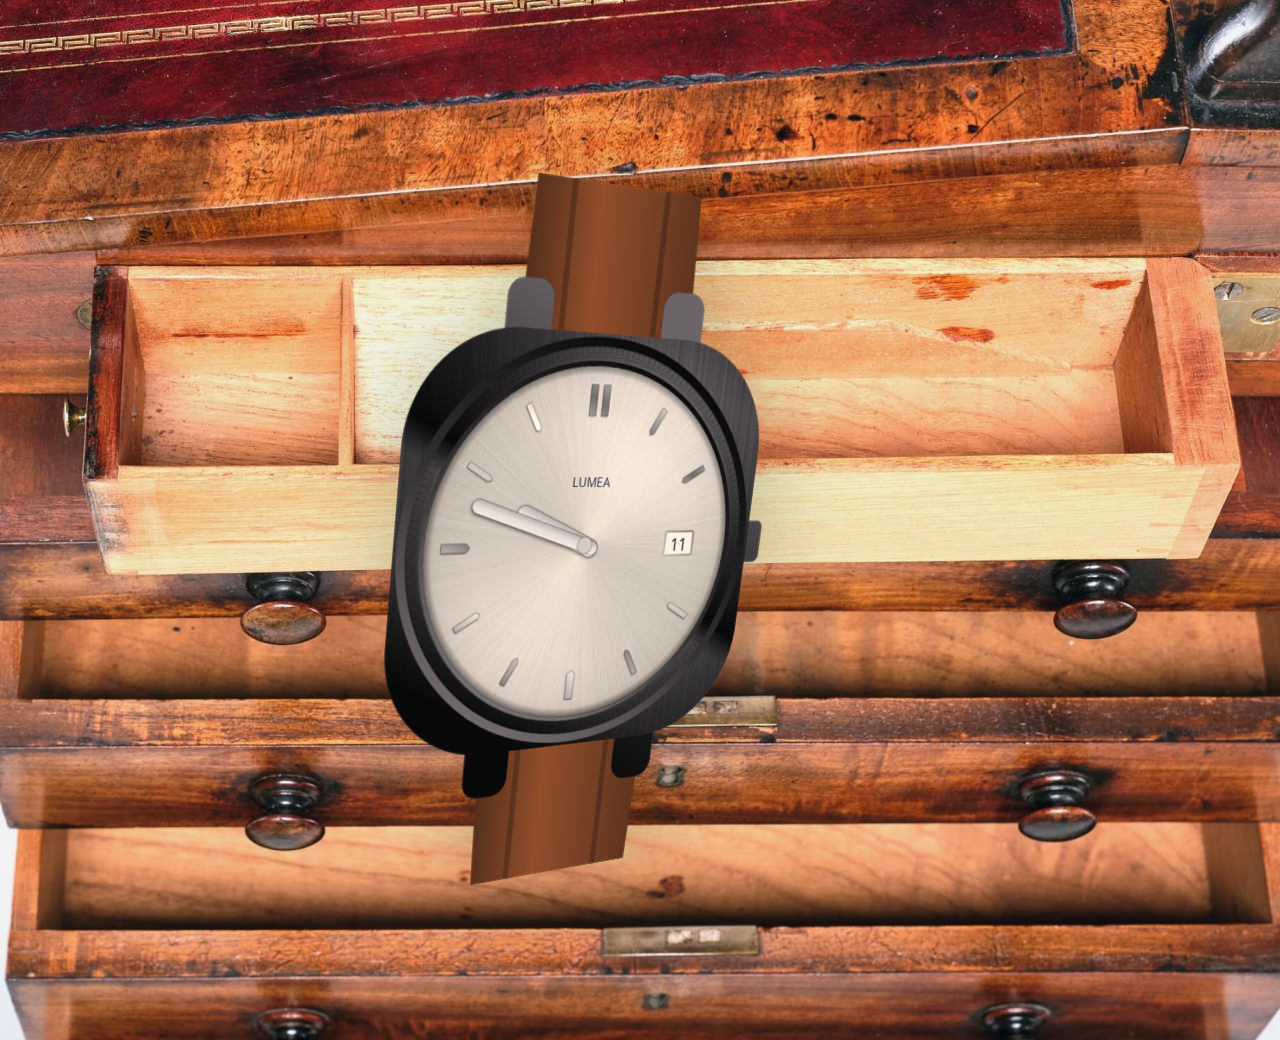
9:48
